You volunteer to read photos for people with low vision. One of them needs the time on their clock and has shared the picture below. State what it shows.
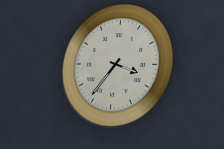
3:36
